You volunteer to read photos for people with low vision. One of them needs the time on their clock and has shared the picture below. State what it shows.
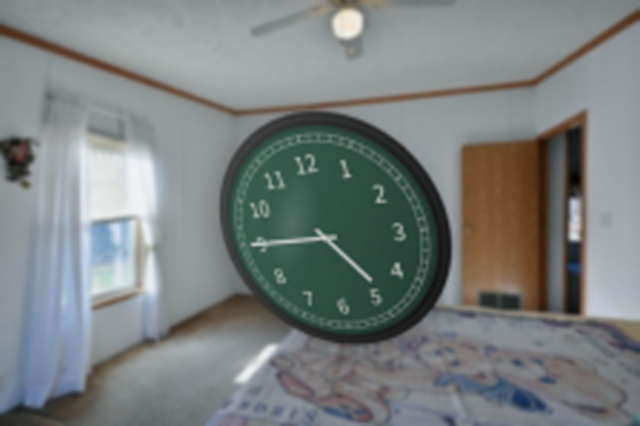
4:45
